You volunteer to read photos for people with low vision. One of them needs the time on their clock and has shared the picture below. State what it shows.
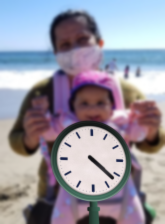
4:22
